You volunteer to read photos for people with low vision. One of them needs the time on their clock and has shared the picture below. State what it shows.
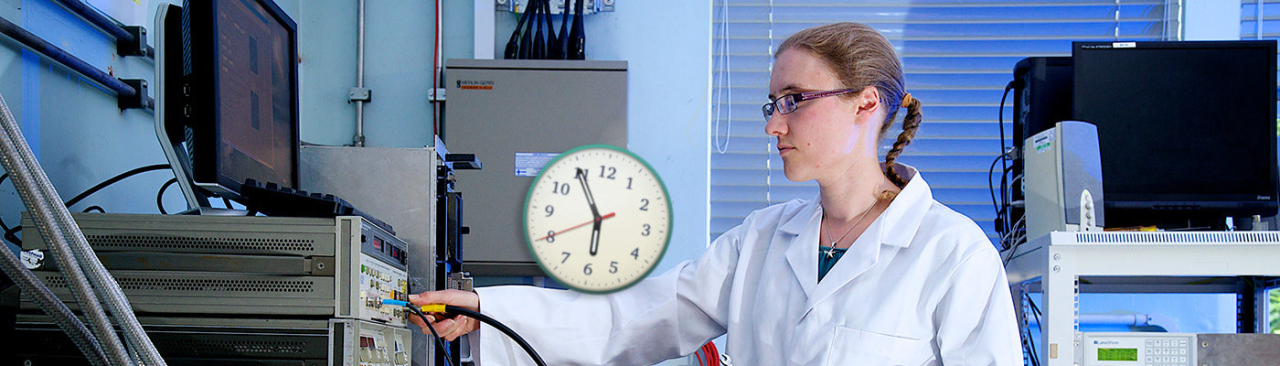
5:54:40
